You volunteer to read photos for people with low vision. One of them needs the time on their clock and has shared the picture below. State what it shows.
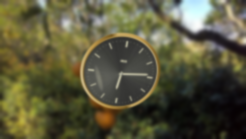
6:14
